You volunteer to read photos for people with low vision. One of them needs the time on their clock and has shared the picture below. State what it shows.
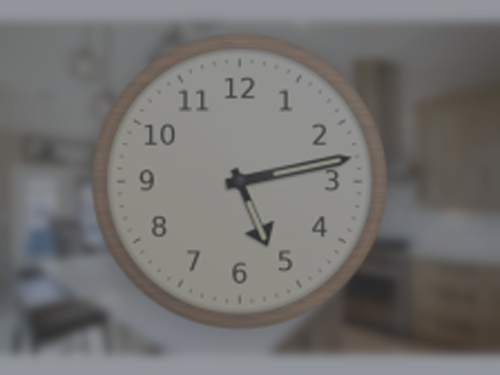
5:13
